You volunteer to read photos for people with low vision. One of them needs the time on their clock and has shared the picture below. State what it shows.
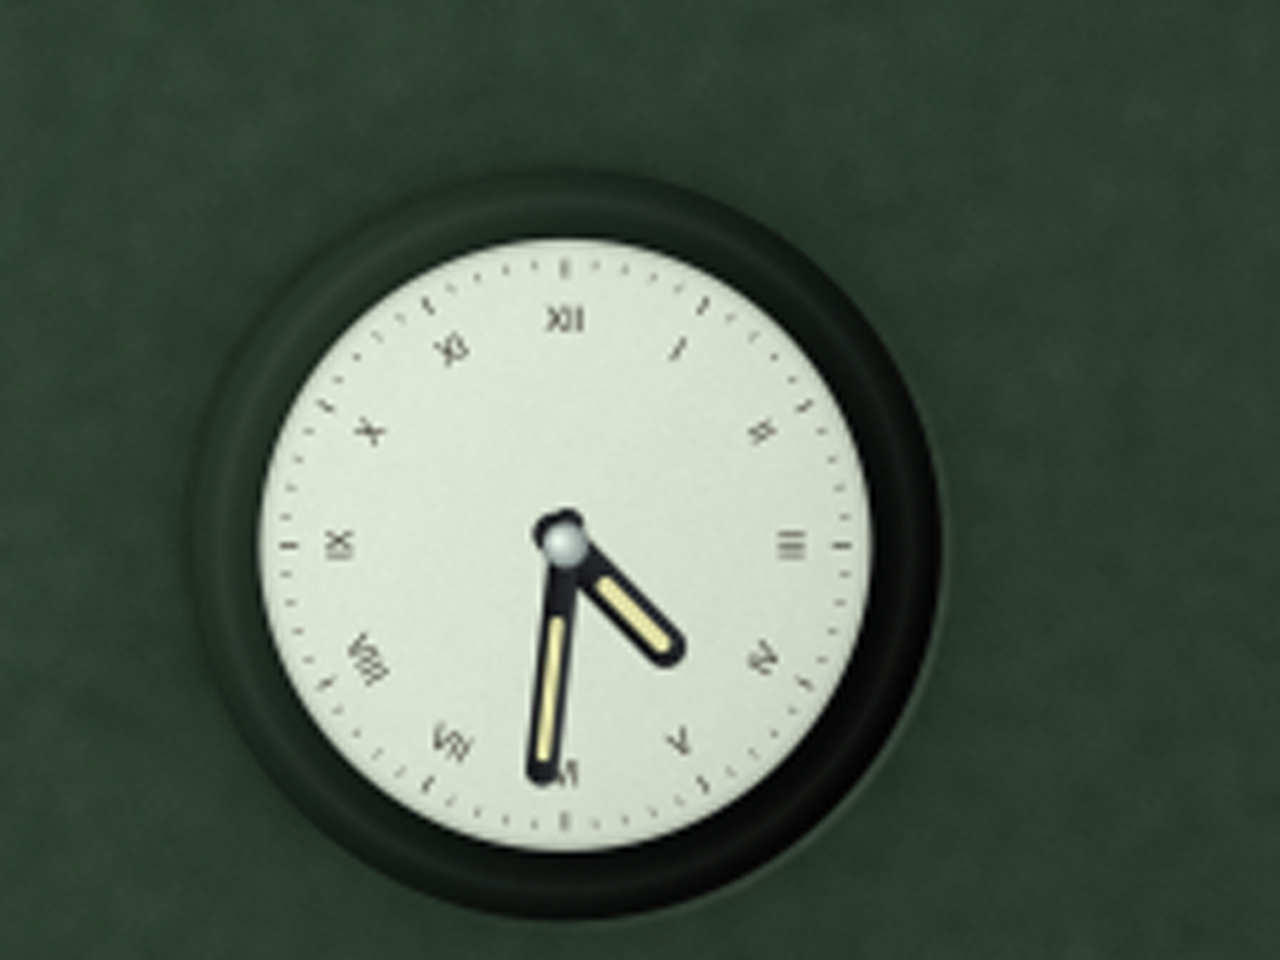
4:31
